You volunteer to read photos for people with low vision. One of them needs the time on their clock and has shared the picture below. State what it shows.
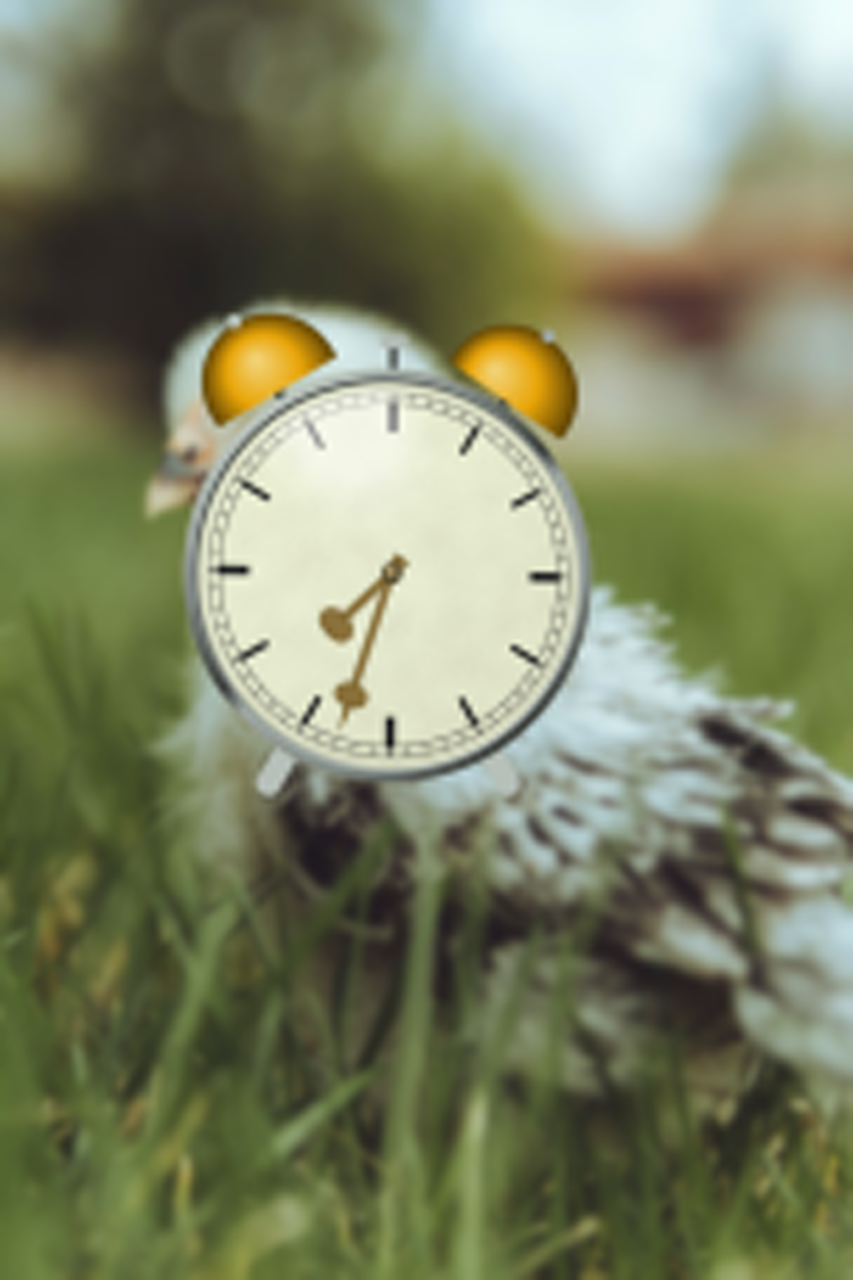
7:33
